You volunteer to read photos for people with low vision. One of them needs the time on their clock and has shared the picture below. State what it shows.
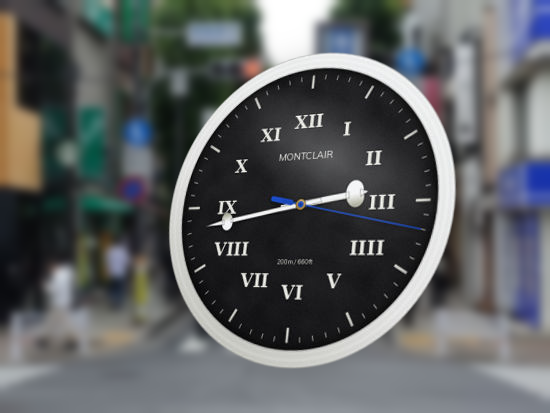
2:43:17
